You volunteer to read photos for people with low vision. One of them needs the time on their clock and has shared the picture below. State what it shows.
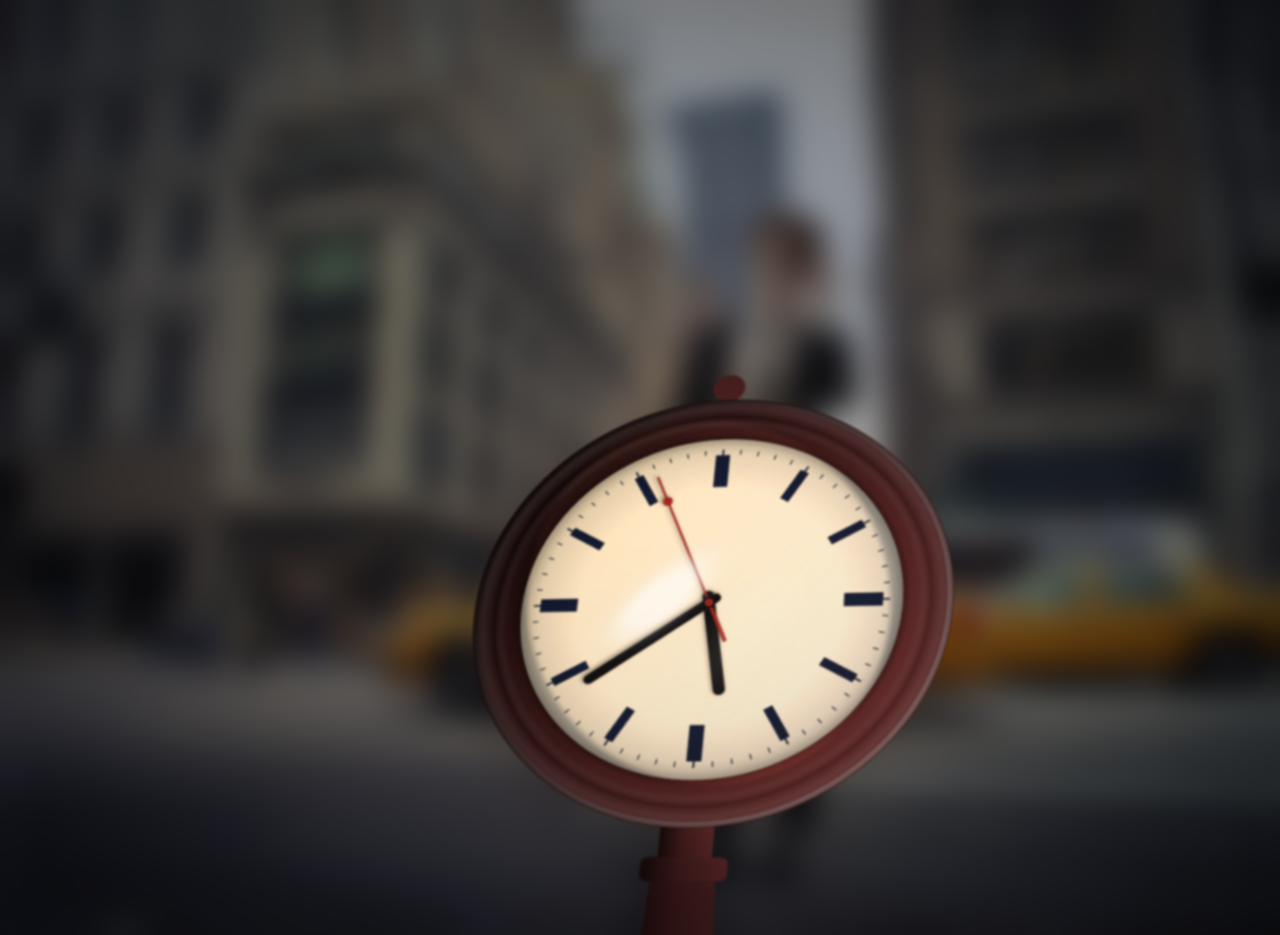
5:38:56
